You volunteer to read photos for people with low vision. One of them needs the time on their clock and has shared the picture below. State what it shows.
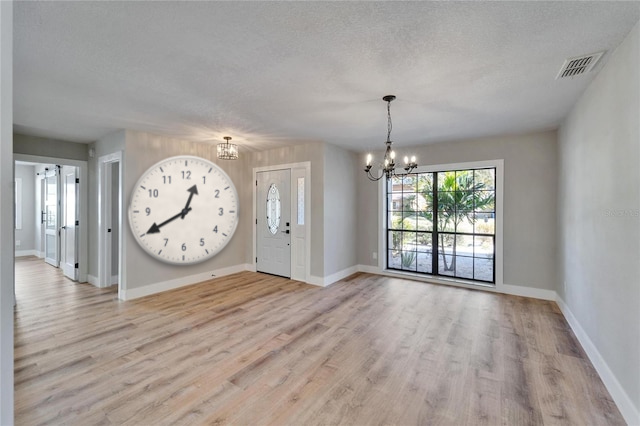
12:40
